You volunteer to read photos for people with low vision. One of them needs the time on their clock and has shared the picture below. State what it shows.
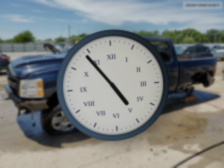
4:54
